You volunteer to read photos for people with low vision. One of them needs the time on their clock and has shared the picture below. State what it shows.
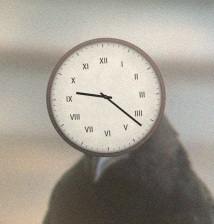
9:22
